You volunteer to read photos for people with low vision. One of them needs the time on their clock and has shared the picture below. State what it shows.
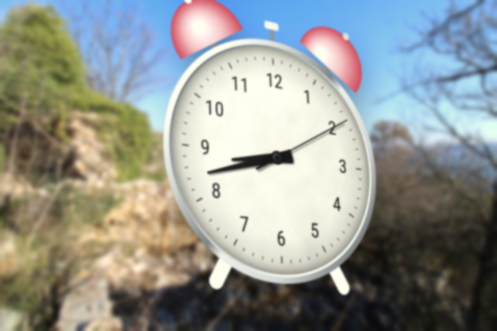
8:42:10
